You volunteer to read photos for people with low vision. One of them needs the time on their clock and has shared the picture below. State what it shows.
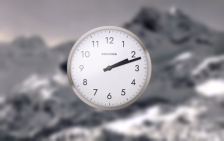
2:12
